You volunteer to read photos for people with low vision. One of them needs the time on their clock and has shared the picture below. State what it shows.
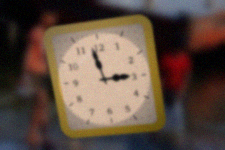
2:58
